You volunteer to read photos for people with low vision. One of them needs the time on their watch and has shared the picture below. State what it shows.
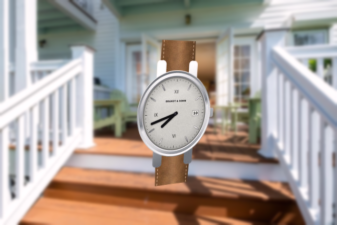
7:42
